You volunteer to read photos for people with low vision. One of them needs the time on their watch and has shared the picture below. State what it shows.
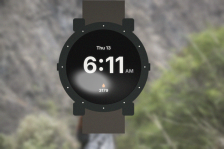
6:11
